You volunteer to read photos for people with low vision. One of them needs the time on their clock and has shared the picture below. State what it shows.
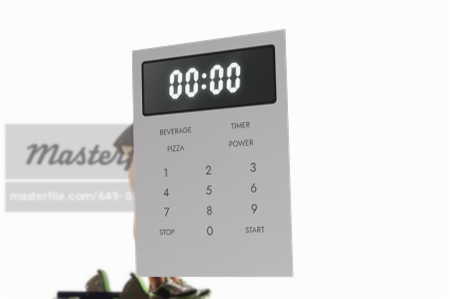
0:00
